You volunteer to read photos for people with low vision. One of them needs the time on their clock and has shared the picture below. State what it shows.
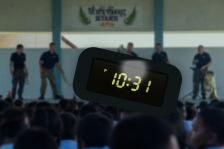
10:31
